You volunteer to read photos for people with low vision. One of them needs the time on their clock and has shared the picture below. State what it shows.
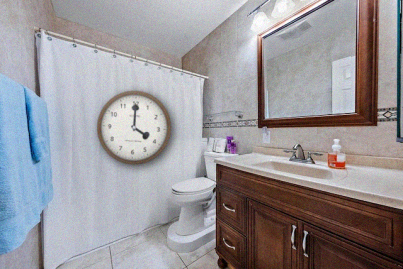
4:00
